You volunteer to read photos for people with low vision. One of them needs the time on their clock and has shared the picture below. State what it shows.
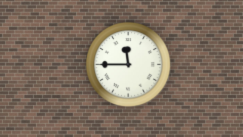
11:45
